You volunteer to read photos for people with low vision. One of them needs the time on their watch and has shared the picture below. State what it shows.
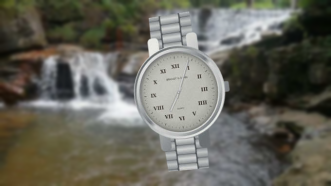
7:04
